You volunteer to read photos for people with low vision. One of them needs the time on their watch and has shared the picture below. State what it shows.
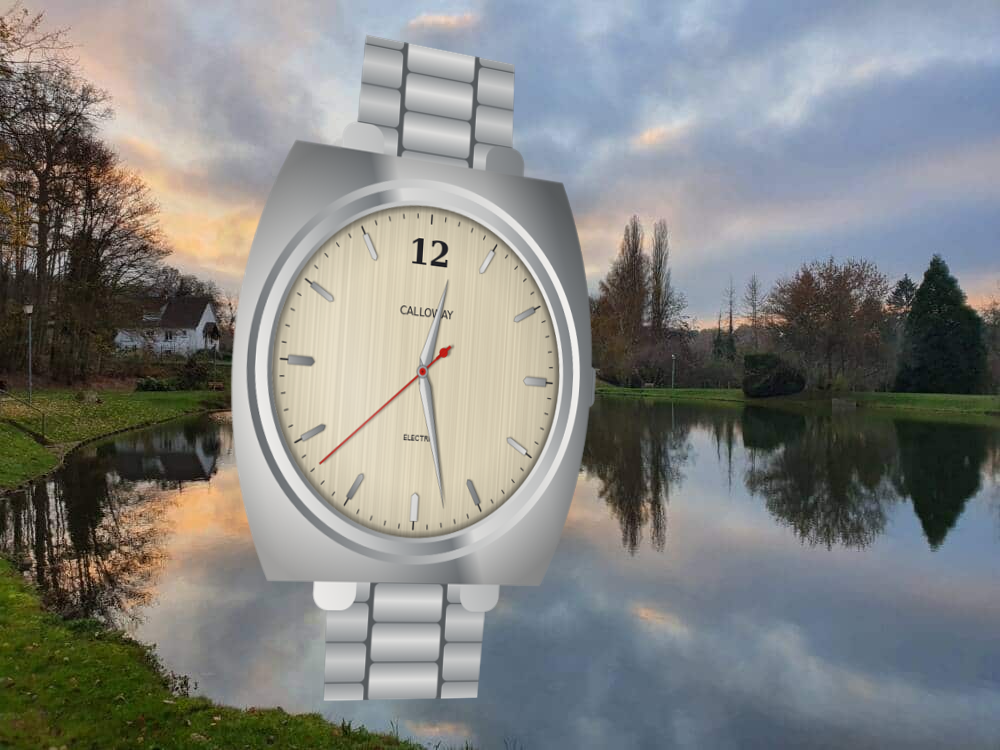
12:27:38
